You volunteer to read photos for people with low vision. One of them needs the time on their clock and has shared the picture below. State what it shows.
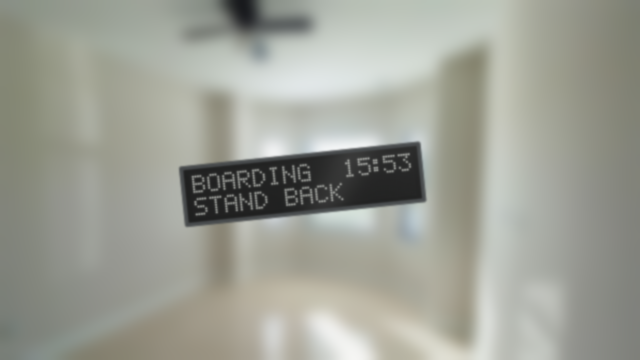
15:53
